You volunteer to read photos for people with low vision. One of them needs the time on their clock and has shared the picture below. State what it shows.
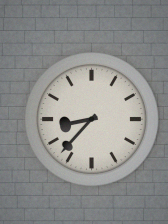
8:37
